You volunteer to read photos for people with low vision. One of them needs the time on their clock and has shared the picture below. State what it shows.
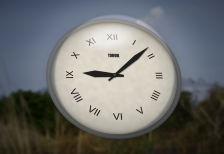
9:08
